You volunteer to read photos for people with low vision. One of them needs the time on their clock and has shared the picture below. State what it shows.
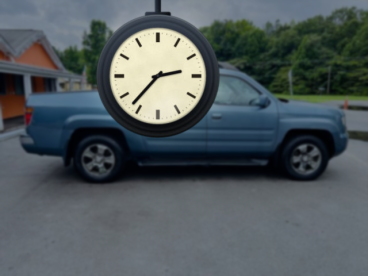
2:37
